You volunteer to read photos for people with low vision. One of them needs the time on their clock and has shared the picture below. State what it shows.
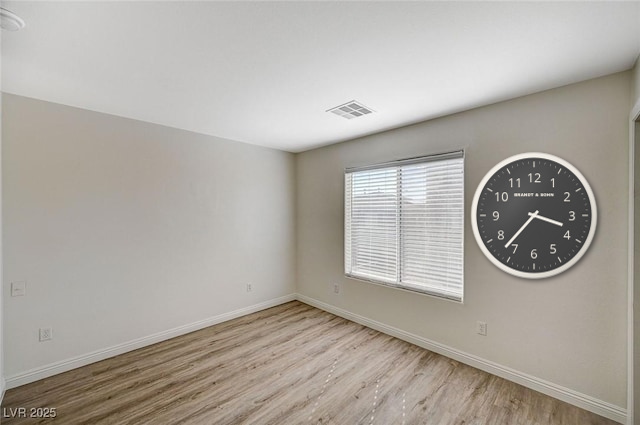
3:37
